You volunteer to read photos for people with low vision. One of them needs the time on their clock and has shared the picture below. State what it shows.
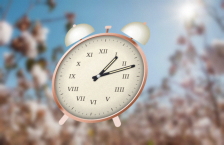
1:12
